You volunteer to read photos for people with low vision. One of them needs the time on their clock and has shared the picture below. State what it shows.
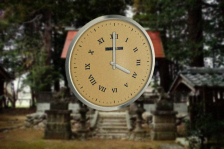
4:00
